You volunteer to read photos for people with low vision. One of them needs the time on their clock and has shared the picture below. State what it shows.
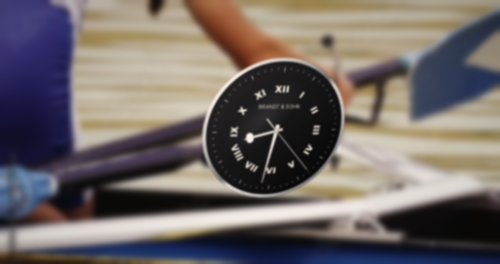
8:31:23
